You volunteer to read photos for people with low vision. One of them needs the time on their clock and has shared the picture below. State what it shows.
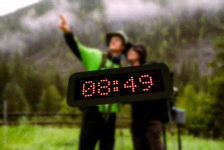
8:49
